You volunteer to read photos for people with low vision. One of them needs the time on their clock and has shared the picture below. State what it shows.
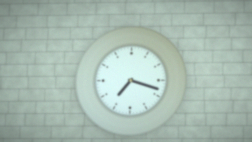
7:18
